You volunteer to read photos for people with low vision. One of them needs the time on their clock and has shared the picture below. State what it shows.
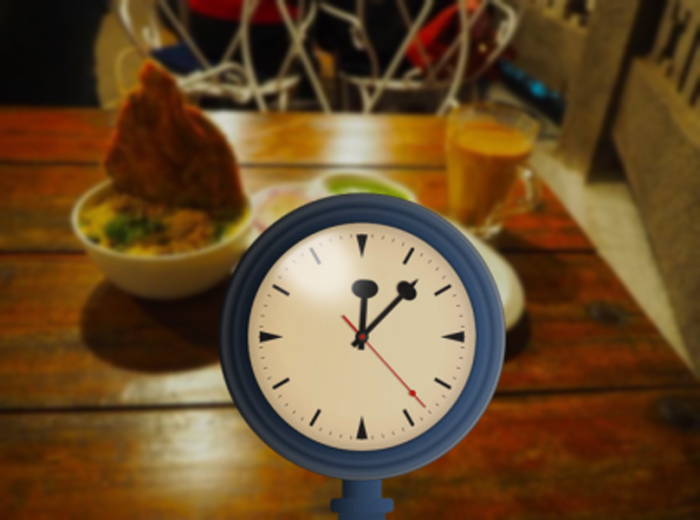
12:07:23
